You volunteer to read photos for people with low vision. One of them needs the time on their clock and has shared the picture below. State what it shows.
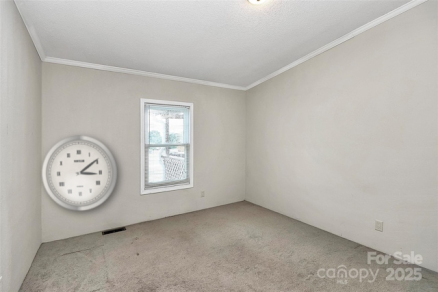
3:09
